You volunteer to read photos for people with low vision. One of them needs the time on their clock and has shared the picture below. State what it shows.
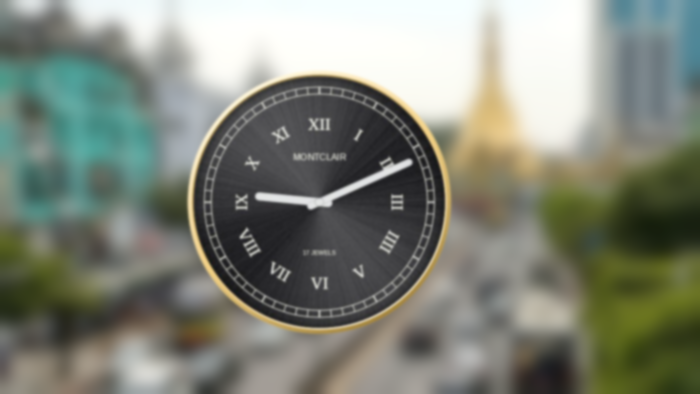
9:11
